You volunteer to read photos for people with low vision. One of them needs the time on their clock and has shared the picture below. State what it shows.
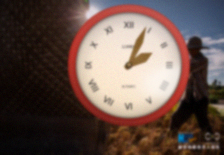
2:04
